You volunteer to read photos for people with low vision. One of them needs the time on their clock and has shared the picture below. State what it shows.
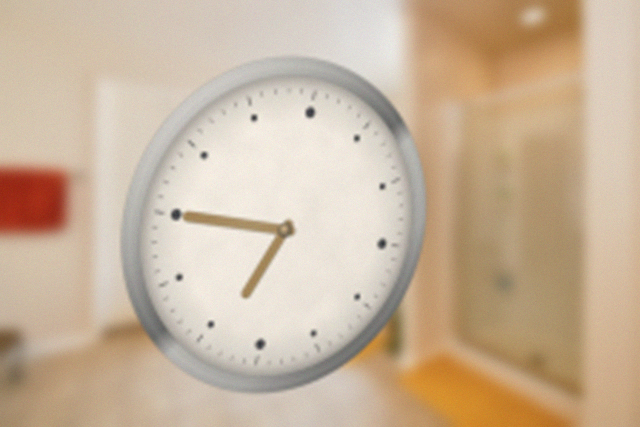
6:45
